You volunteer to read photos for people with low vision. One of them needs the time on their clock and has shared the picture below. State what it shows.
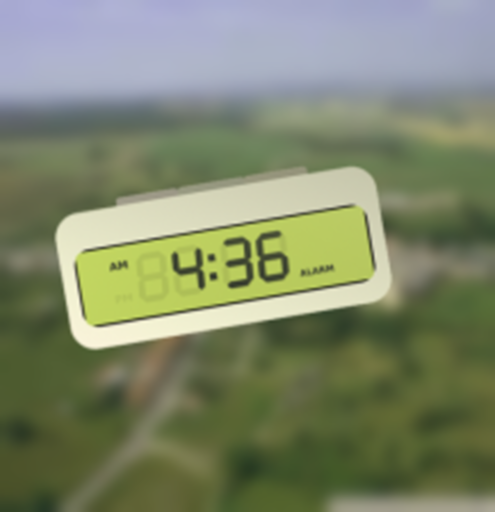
4:36
